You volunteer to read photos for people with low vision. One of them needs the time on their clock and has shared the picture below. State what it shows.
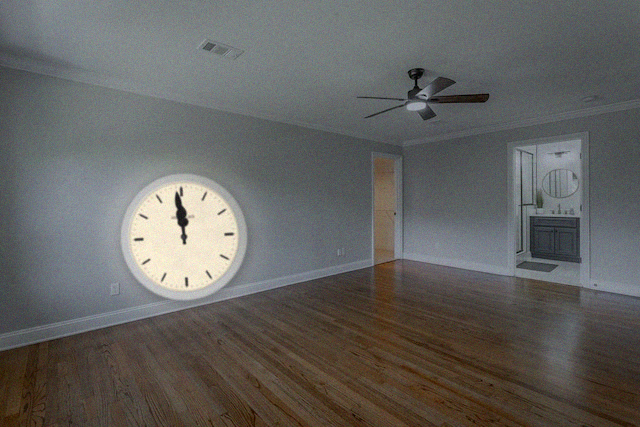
11:59
